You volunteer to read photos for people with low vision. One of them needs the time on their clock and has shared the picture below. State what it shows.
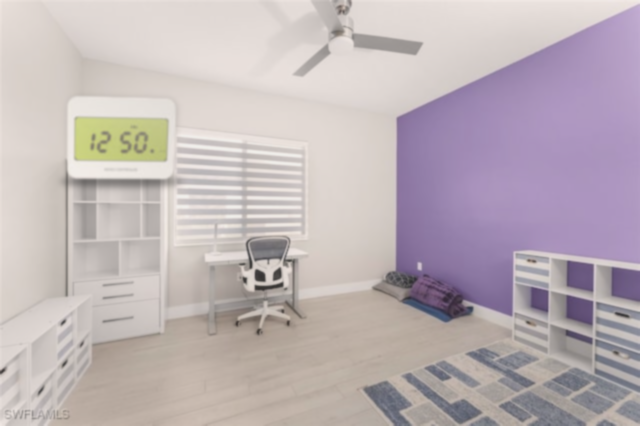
12:50
